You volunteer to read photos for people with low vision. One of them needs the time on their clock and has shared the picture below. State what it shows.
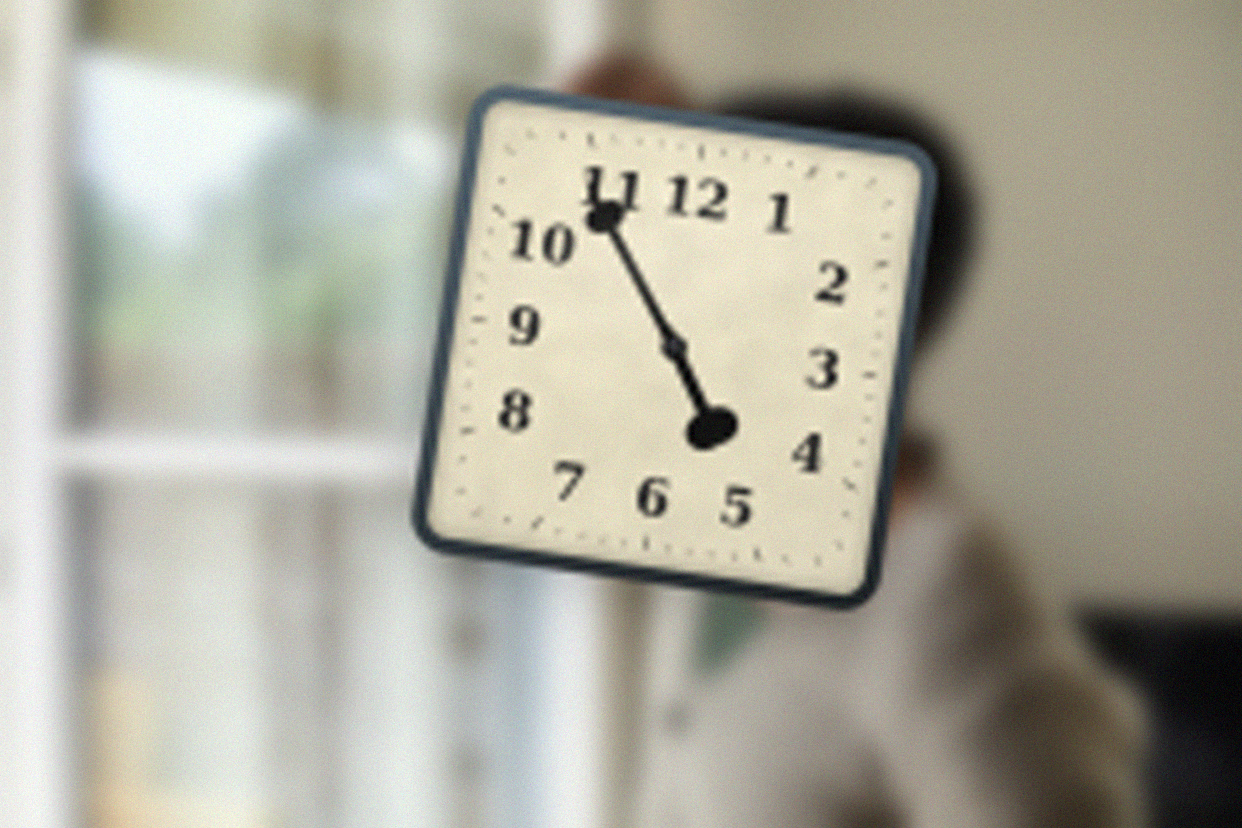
4:54
